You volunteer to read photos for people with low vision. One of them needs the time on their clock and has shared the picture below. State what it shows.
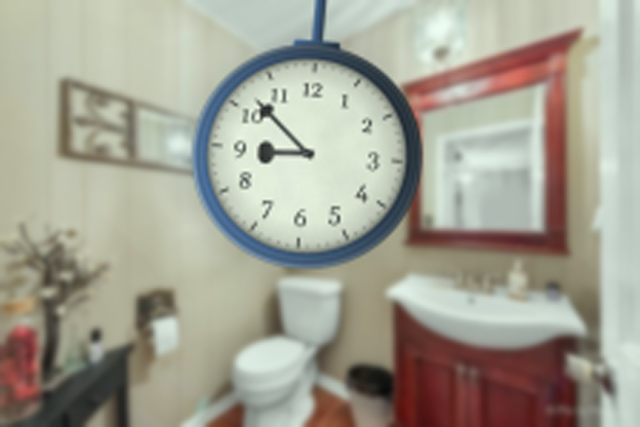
8:52
